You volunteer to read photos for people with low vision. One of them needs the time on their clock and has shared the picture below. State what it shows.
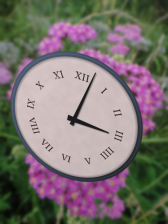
3:02
